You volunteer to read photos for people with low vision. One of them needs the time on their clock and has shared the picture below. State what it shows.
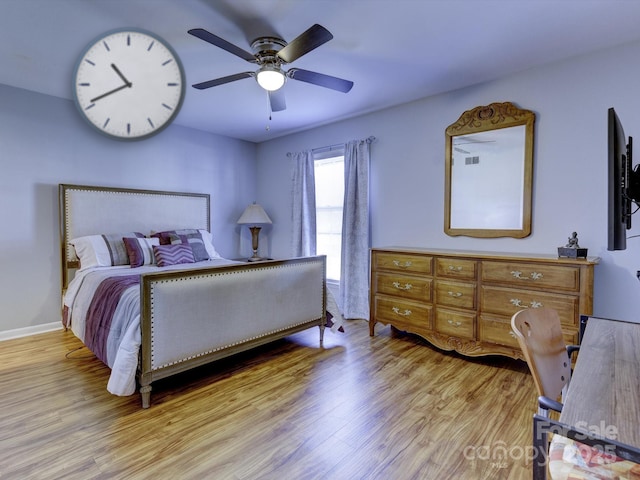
10:41
